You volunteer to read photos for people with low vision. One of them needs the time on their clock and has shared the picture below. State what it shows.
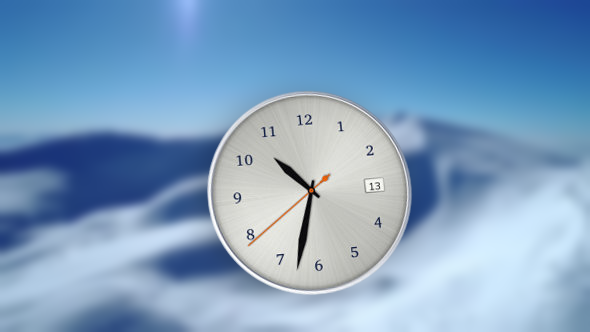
10:32:39
